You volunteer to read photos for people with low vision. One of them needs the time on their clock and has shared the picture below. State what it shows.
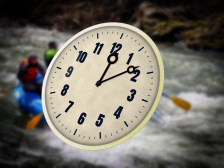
12:08
